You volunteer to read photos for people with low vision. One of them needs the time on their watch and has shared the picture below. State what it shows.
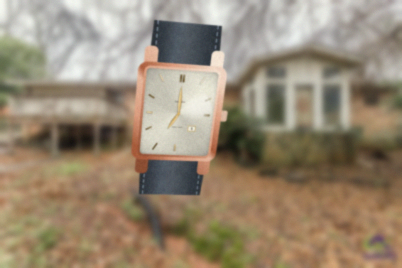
7:00
